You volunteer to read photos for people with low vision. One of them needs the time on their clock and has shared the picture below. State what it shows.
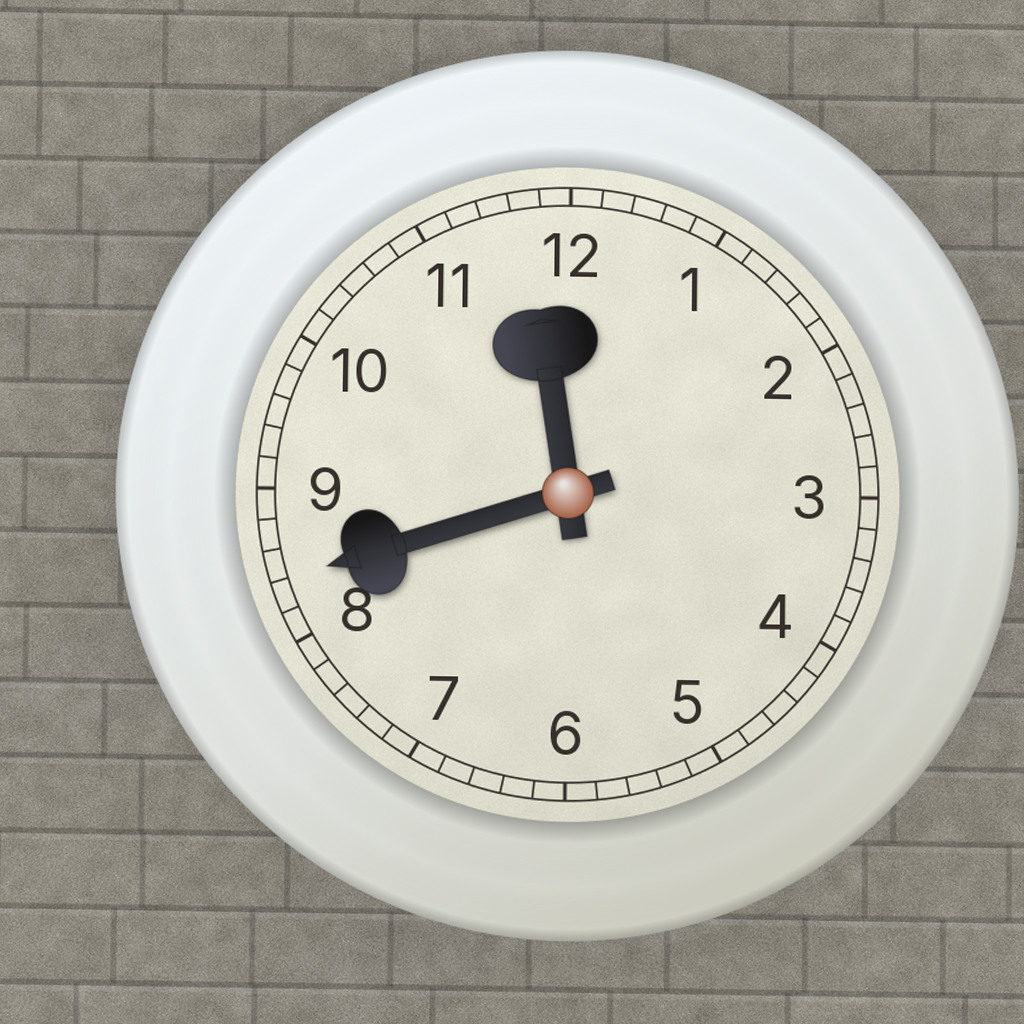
11:42
